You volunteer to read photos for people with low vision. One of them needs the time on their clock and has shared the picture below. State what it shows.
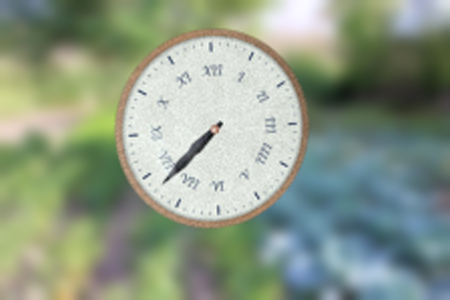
7:38
